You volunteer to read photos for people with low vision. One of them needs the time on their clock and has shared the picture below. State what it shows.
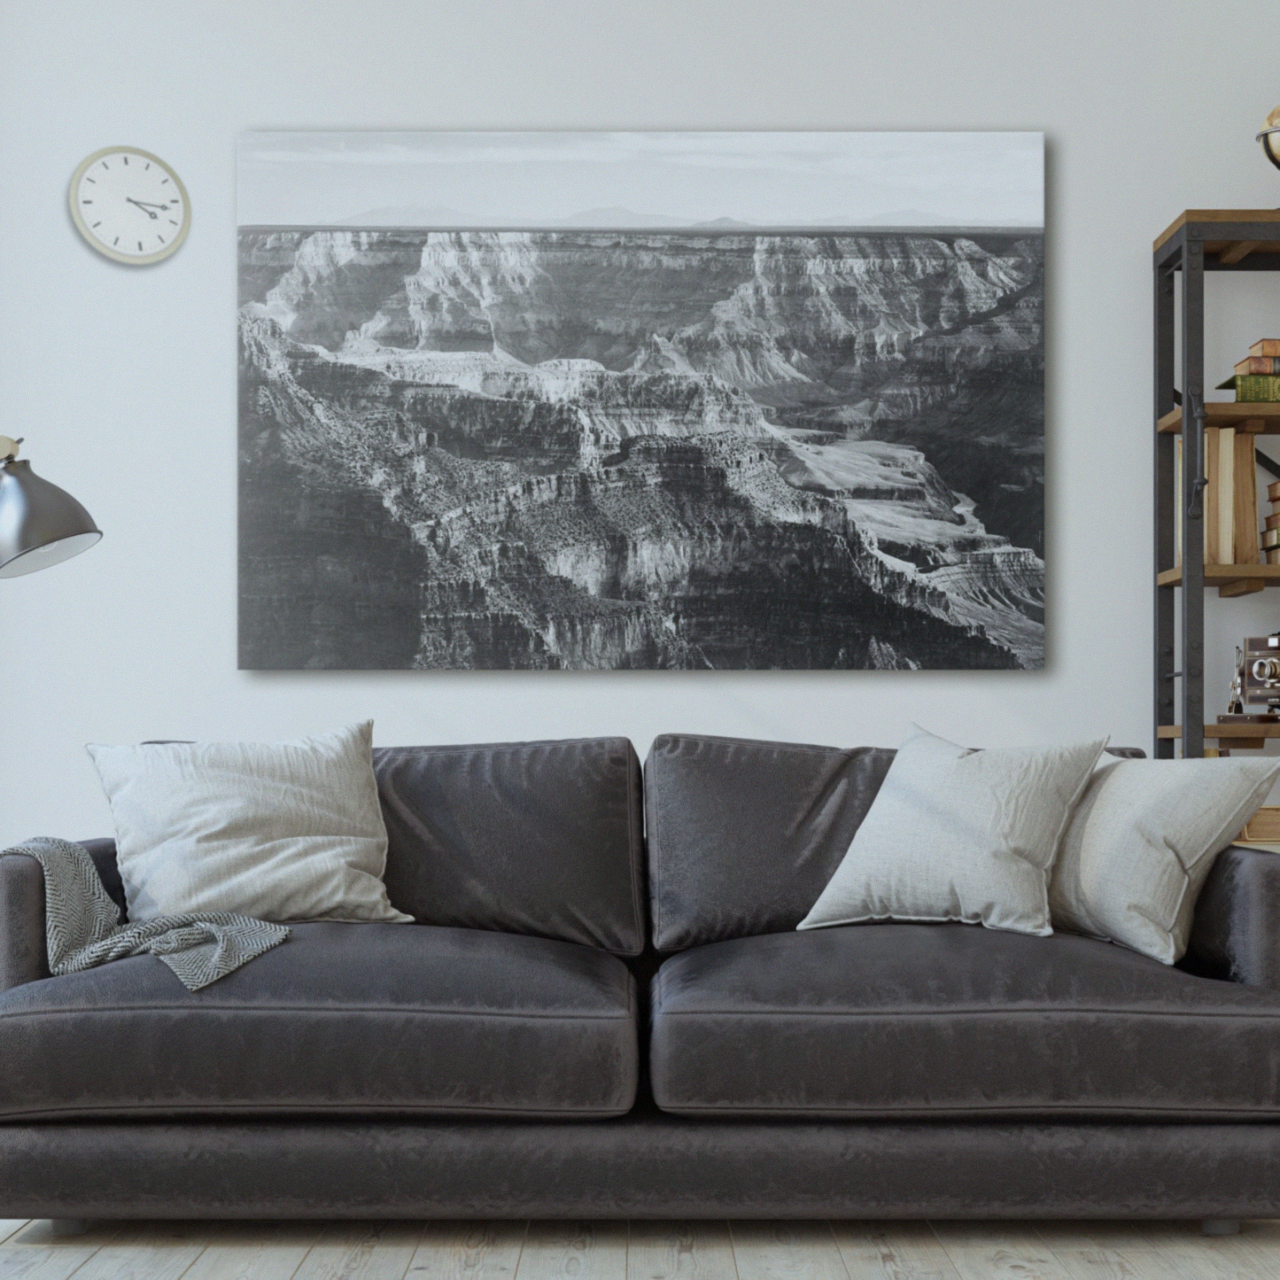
4:17
